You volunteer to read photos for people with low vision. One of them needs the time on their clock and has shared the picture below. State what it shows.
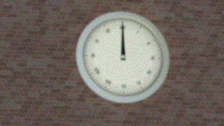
12:00
